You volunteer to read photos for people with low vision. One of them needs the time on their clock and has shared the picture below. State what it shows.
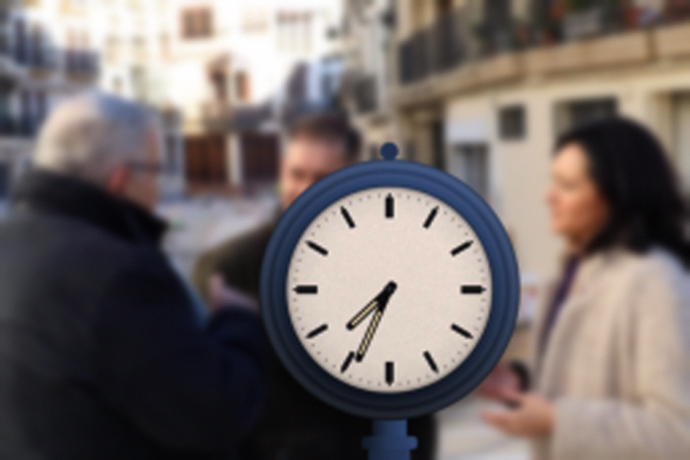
7:34
